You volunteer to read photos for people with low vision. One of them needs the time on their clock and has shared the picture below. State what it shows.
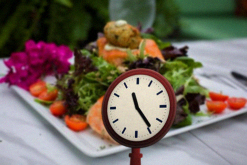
11:24
